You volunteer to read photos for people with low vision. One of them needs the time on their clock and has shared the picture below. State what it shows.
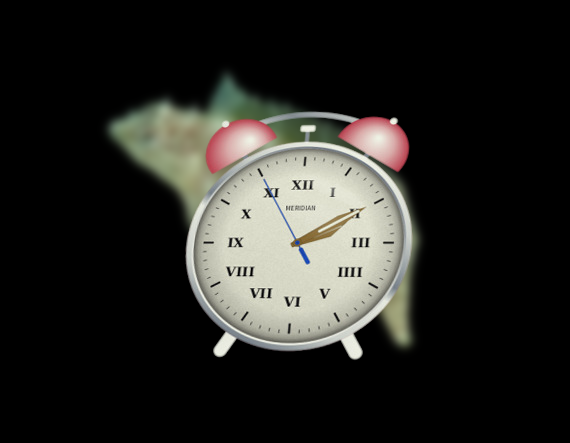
2:09:55
